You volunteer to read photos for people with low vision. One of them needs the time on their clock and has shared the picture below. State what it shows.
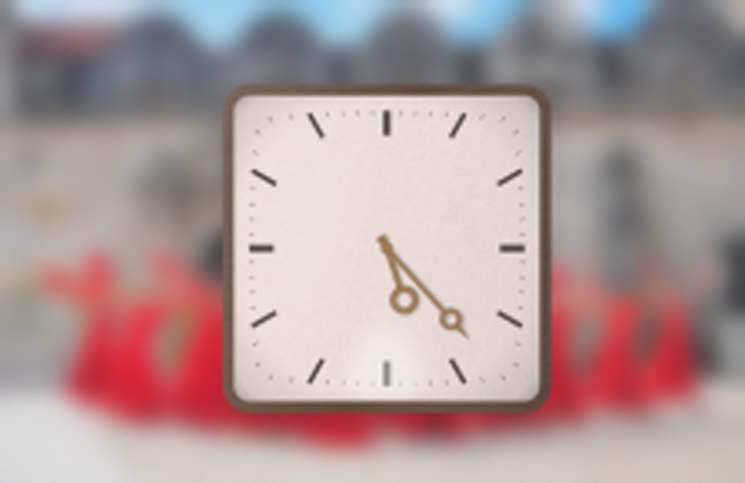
5:23
